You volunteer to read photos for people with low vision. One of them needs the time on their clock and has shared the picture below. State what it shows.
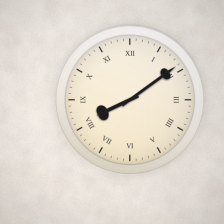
8:09
